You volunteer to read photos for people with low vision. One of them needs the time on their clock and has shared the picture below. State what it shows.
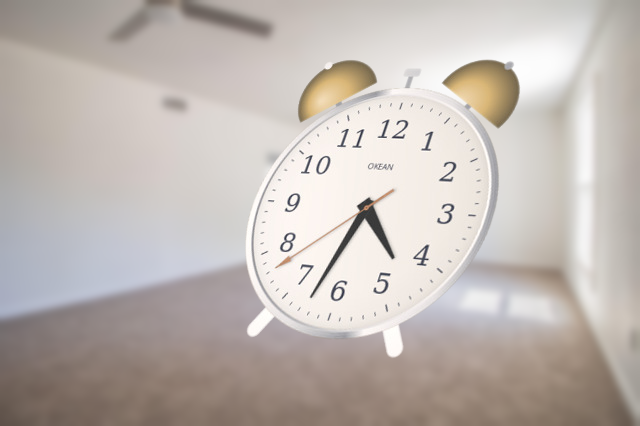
4:32:38
